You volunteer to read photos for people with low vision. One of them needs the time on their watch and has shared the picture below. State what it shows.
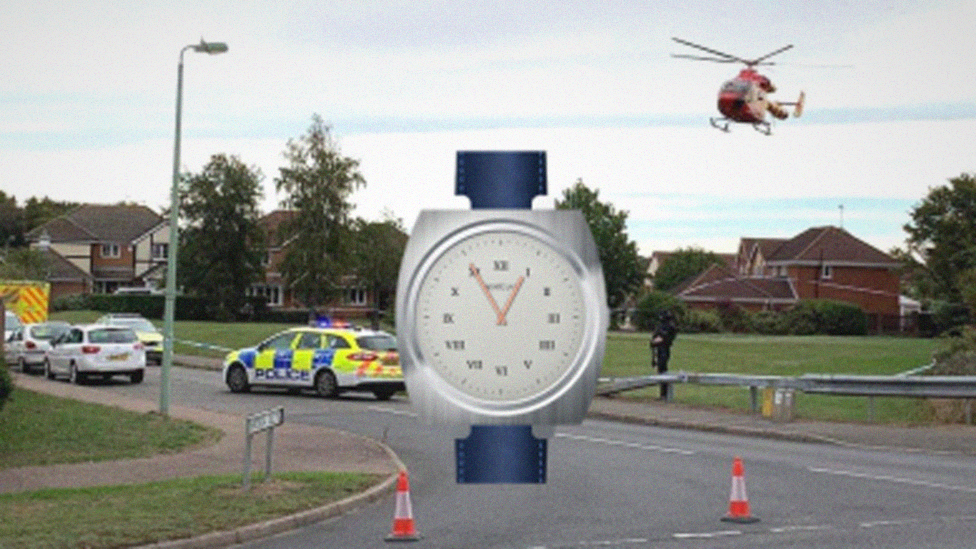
12:55
